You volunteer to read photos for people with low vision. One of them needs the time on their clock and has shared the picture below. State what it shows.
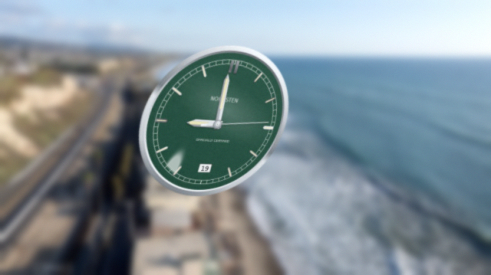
8:59:14
